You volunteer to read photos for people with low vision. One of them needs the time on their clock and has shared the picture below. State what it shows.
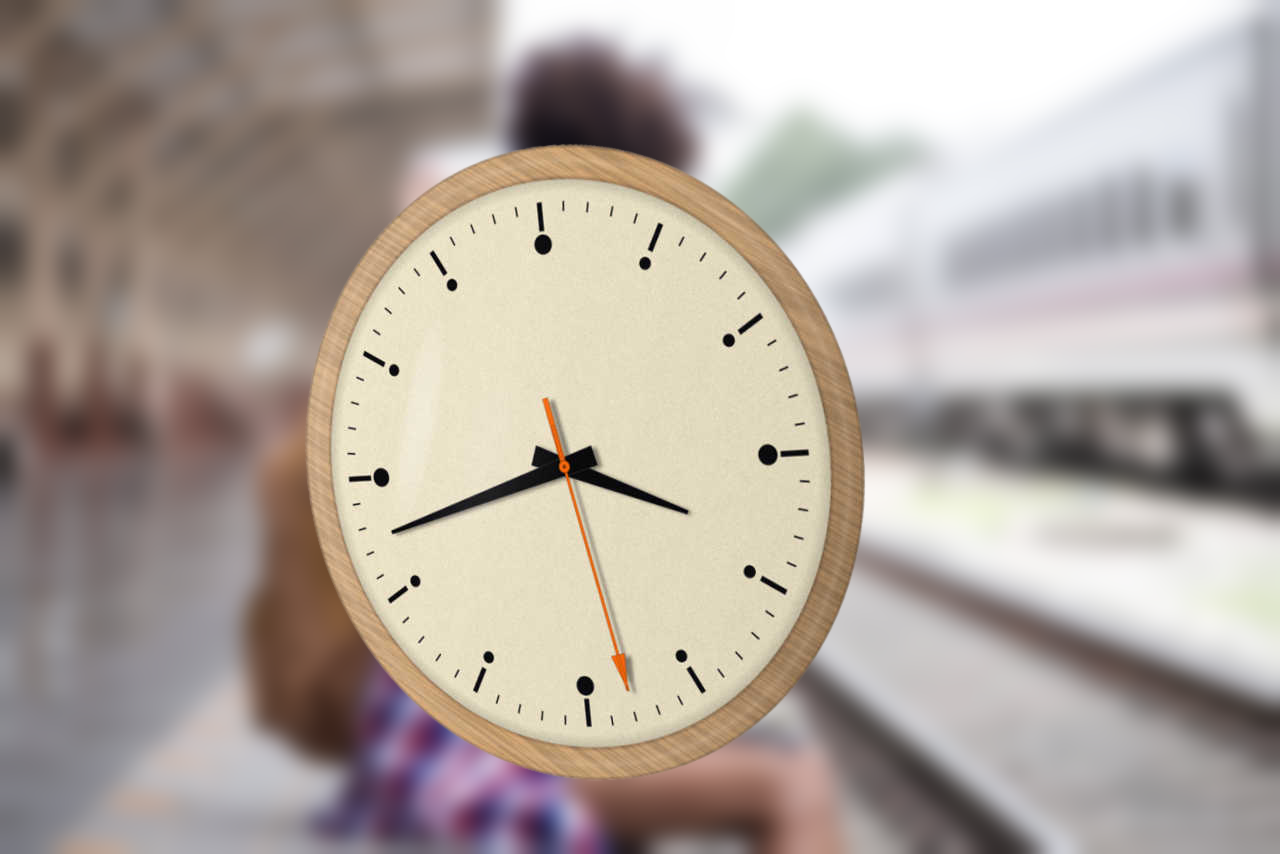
3:42:28
